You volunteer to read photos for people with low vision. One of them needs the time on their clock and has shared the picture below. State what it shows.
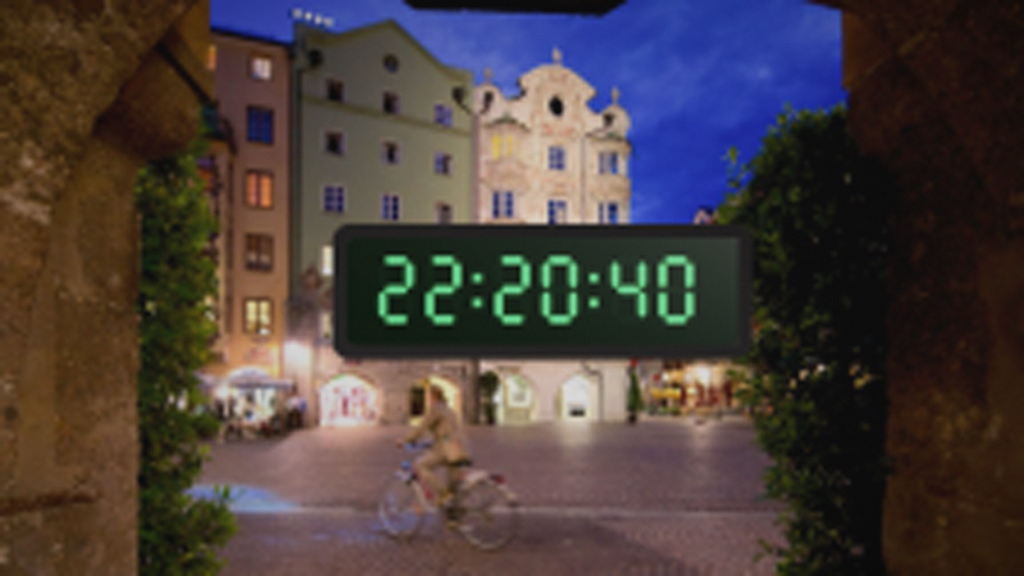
22:20:40
